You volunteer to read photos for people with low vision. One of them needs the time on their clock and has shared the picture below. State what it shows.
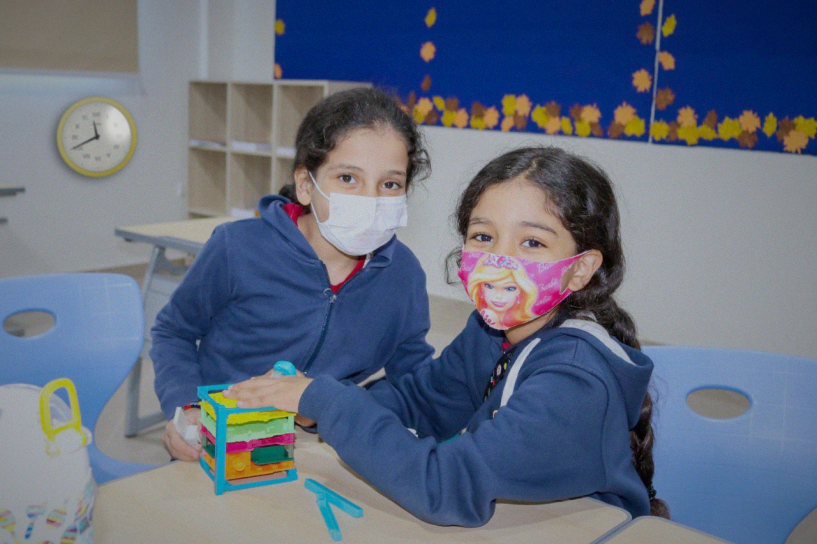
11:41
